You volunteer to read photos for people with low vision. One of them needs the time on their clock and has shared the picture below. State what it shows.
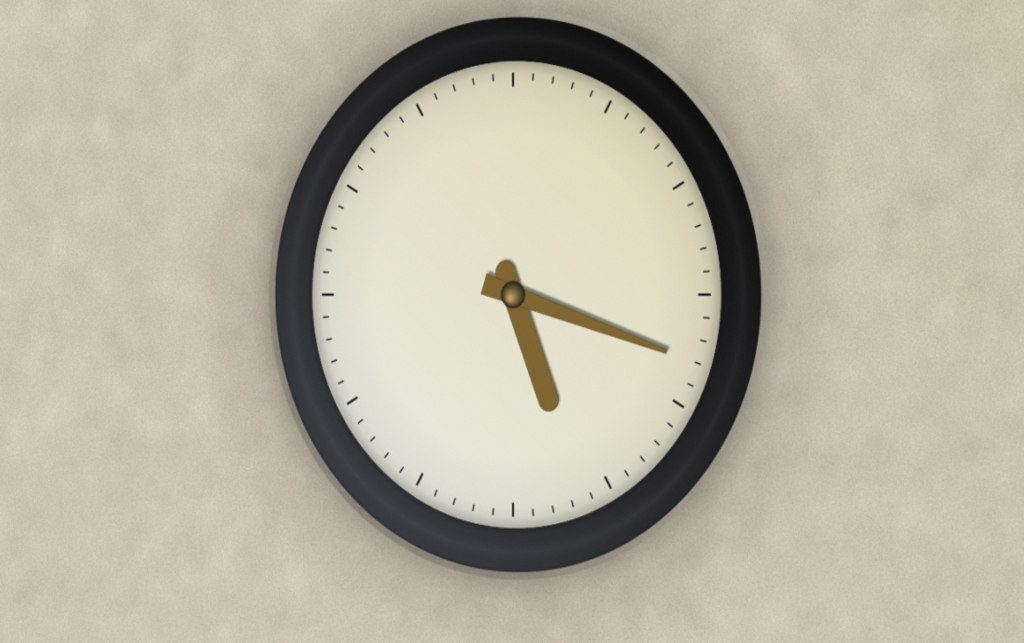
5:18
